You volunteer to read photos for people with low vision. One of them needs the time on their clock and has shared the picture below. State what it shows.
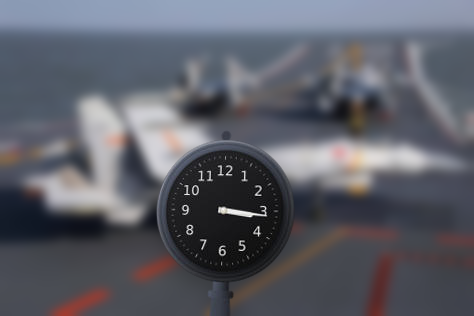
3:16
